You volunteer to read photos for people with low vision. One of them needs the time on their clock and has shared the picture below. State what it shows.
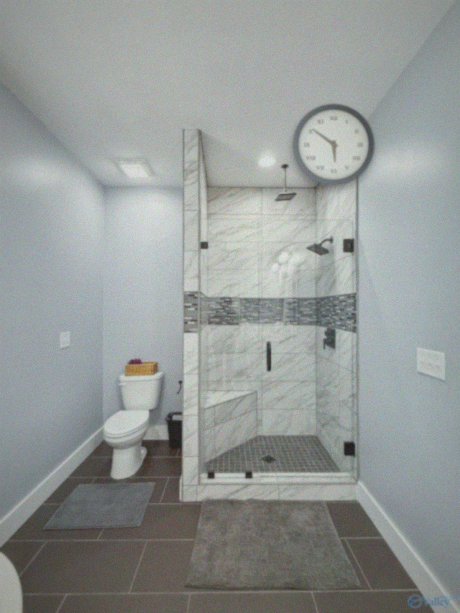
5:51
